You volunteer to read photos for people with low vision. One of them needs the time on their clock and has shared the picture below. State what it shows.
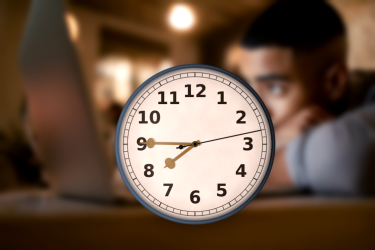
7:45:13
